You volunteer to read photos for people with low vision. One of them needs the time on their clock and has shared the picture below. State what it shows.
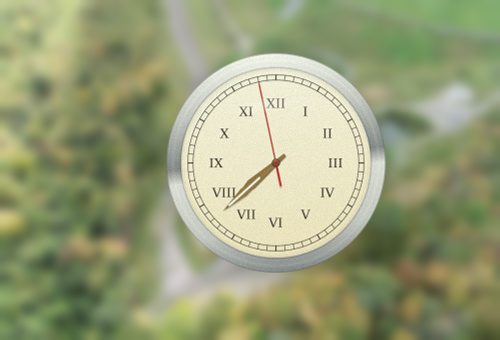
7:37:58
